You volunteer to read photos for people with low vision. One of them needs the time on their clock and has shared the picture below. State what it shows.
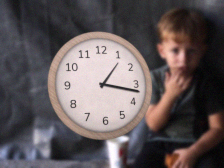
1:17
